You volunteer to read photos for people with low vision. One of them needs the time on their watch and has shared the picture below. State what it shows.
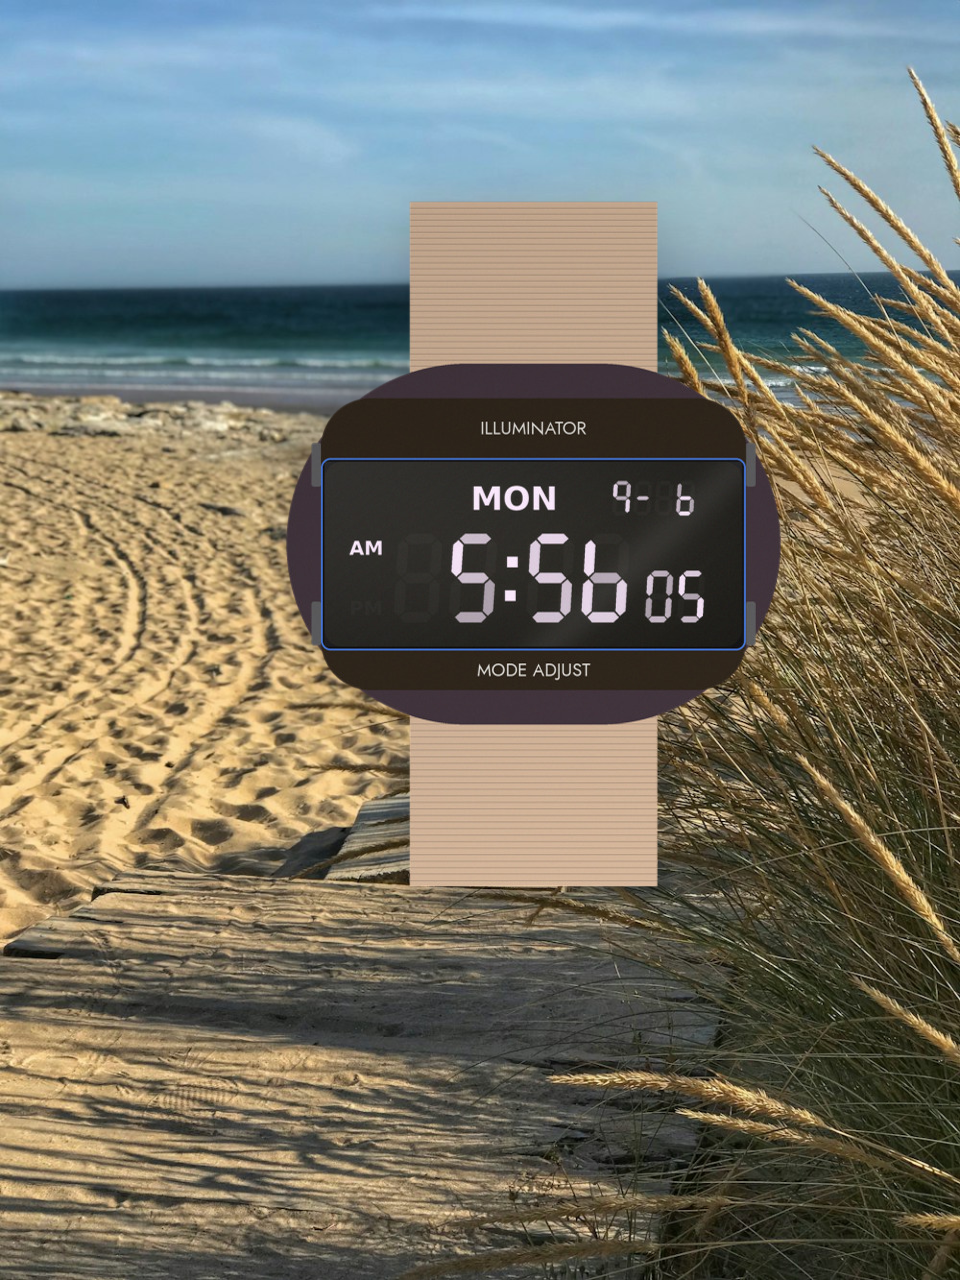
5:56:05
